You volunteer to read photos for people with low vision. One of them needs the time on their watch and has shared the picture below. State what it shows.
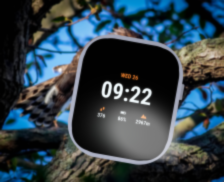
9:22
